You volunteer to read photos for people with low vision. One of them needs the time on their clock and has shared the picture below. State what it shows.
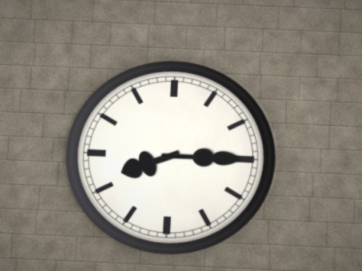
8:15
